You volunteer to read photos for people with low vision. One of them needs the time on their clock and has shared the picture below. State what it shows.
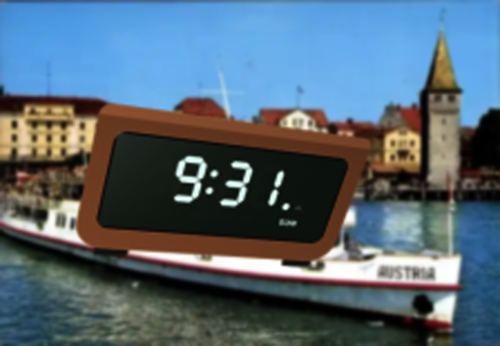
9:31
